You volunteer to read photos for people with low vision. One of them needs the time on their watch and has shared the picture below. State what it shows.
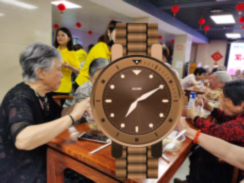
7:10
